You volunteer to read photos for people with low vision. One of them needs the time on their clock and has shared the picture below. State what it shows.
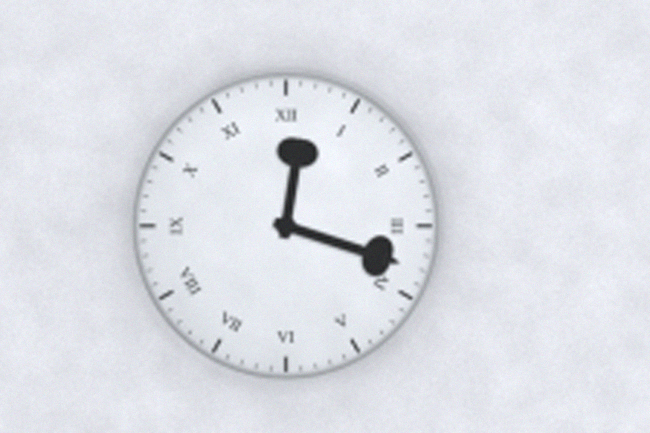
12:18
